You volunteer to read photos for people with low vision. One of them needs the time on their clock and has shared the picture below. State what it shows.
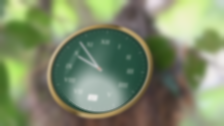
9:53
